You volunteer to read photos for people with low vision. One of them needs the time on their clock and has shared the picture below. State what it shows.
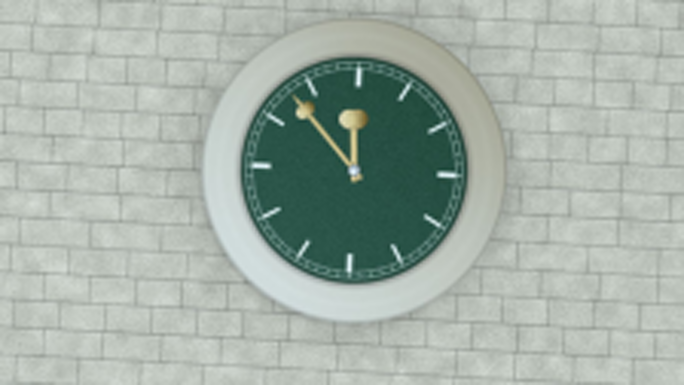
11:53
